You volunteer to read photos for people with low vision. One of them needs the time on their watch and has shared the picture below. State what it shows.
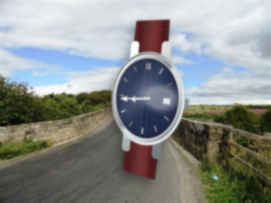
8:44
